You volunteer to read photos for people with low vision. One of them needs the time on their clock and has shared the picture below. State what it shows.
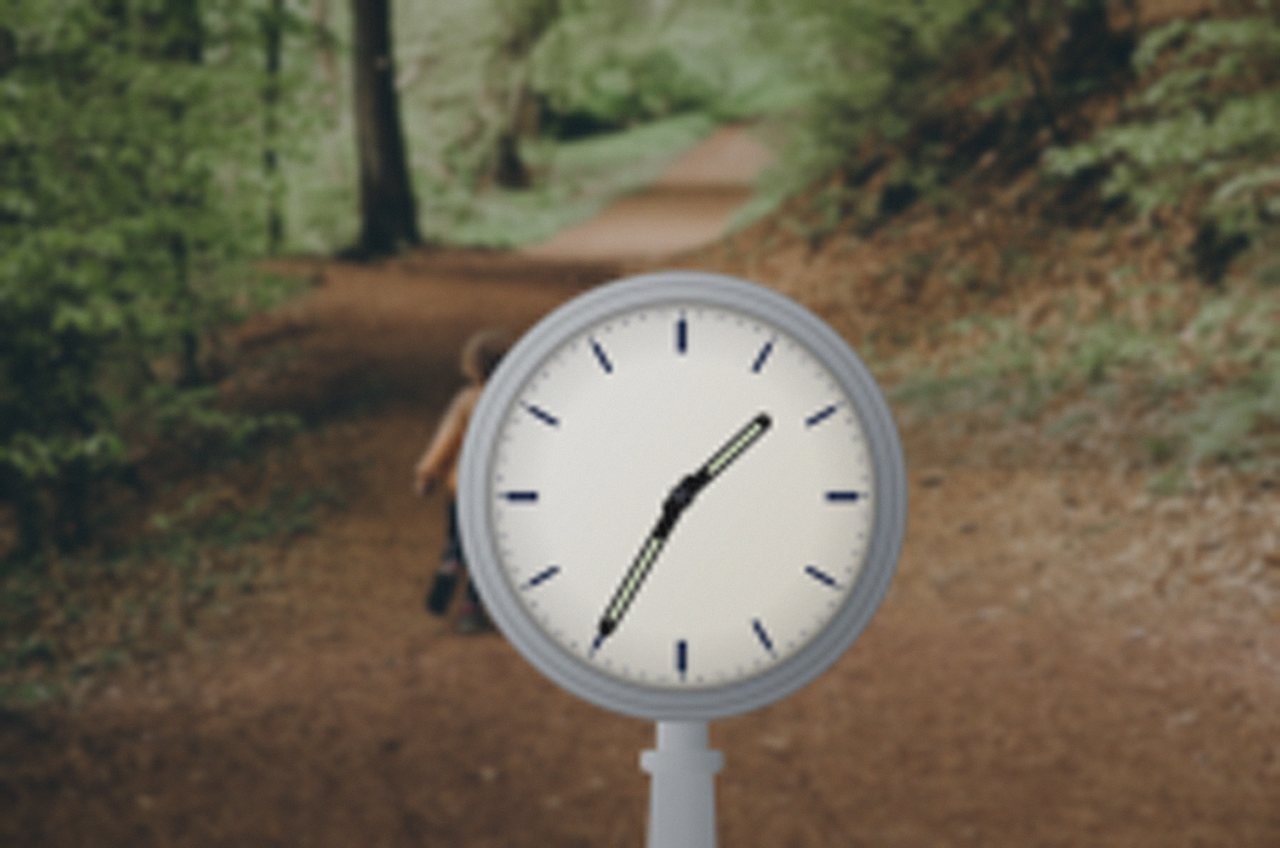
1:35
